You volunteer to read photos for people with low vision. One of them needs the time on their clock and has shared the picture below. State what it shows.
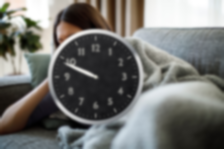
9:49
